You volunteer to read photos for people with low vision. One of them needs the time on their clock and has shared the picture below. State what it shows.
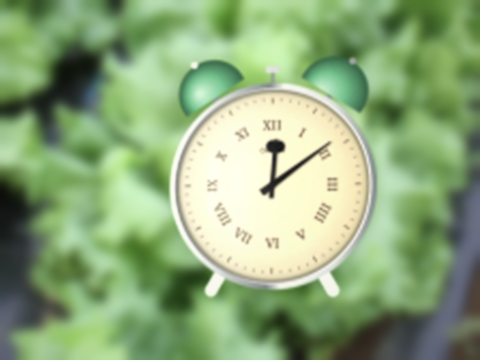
12:09
